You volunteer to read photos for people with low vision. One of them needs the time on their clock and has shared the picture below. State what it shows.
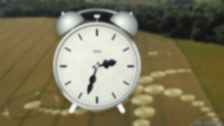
2:33
